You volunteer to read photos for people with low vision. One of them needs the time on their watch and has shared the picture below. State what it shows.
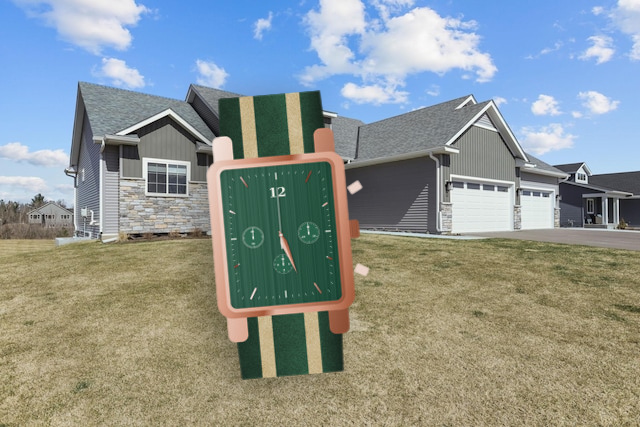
5:27
